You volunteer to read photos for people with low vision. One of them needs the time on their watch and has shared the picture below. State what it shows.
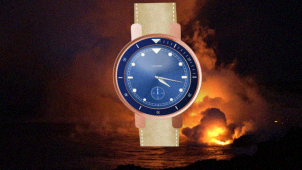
4:17
